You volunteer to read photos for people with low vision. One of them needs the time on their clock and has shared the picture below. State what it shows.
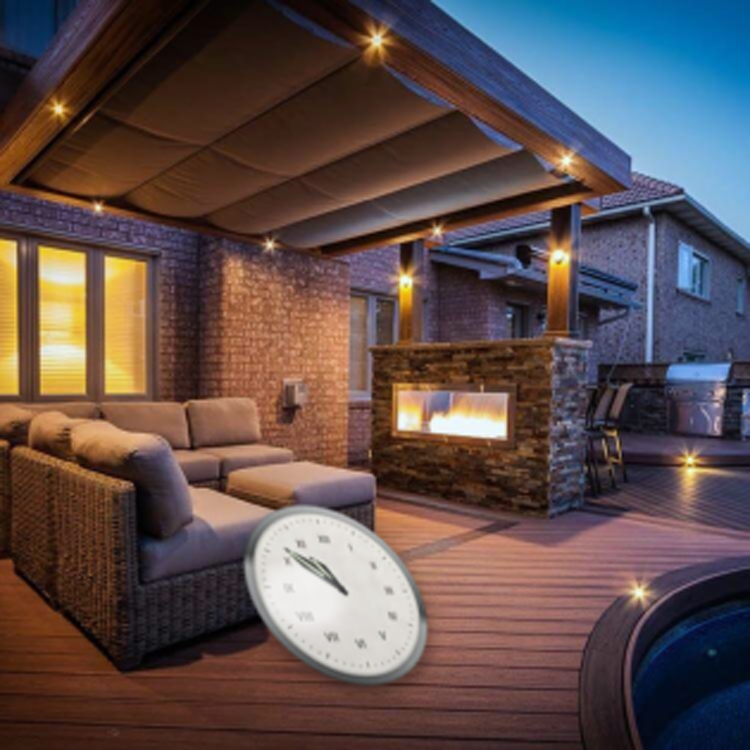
10:52
